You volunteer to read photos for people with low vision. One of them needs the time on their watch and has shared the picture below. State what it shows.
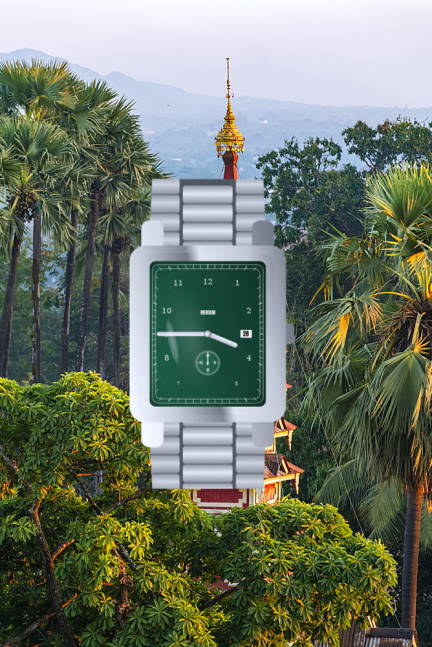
3:45
